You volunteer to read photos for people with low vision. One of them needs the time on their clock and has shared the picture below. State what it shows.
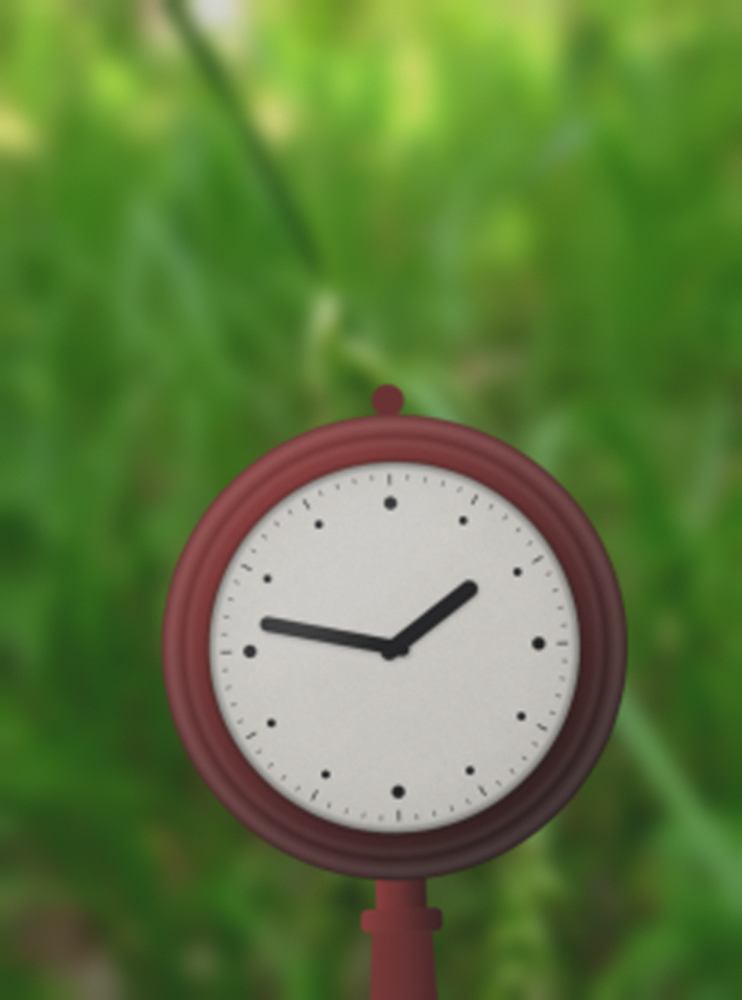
1:47
